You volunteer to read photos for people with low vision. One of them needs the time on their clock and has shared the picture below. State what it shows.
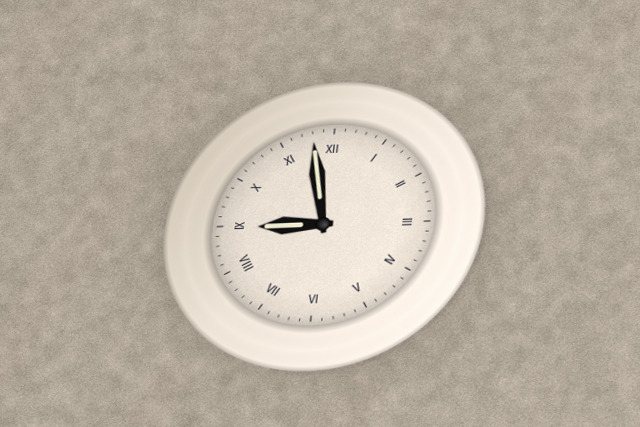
8:58
